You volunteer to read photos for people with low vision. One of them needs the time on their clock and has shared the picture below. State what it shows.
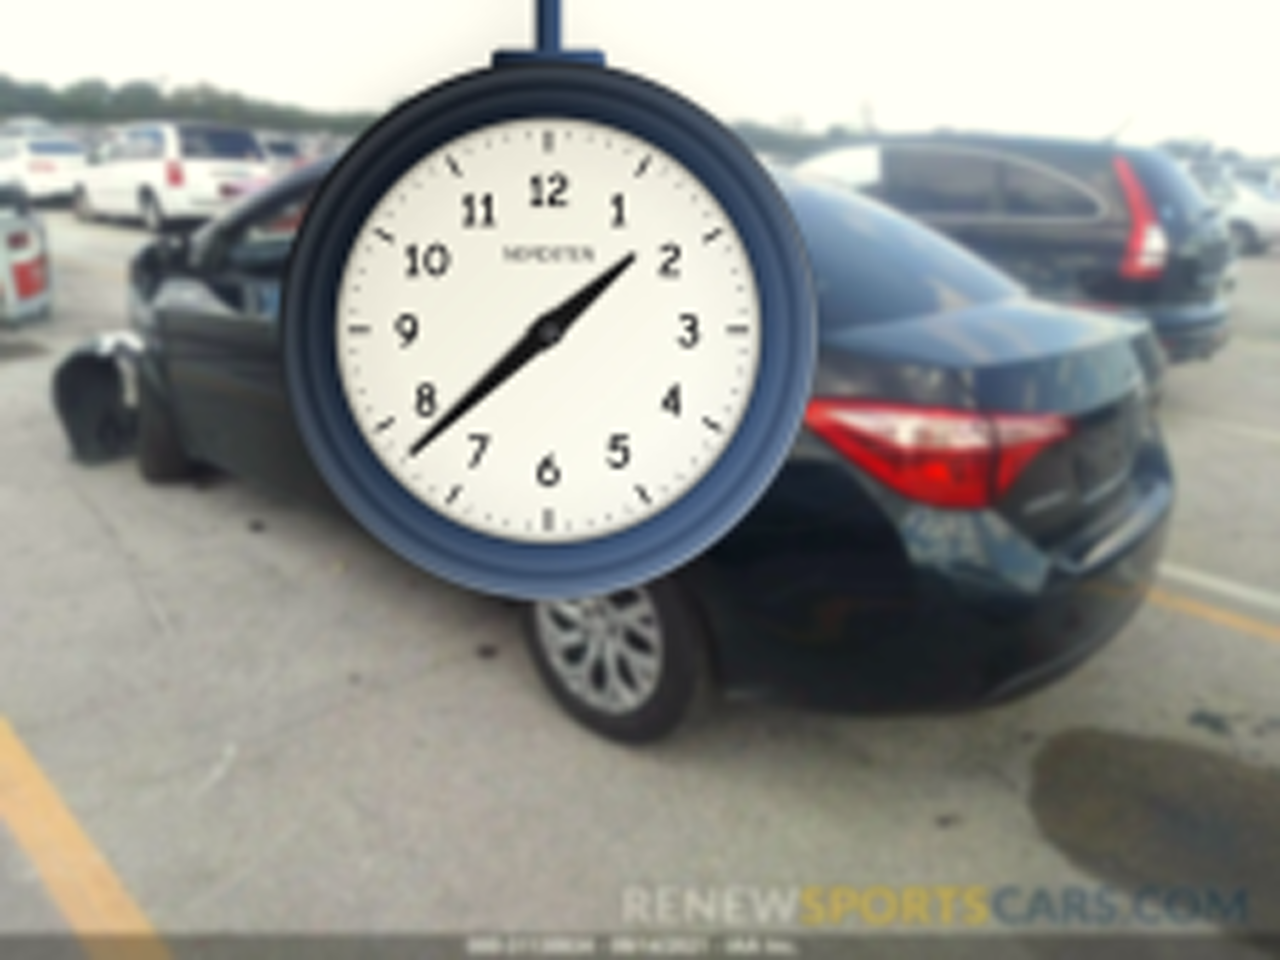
1:38
